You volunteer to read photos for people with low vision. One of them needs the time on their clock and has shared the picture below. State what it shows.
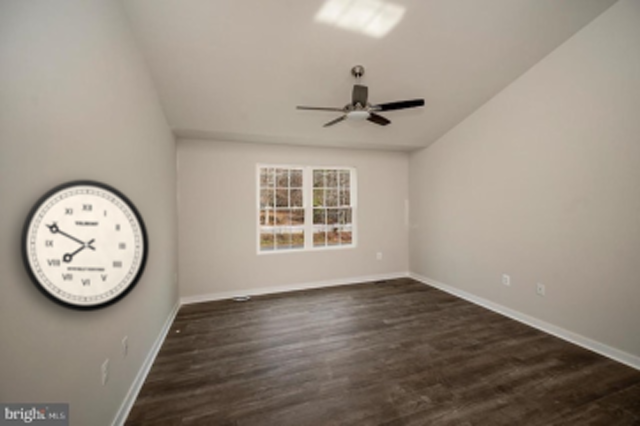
7:49
